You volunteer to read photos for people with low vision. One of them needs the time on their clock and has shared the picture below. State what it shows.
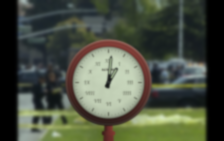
1:01
